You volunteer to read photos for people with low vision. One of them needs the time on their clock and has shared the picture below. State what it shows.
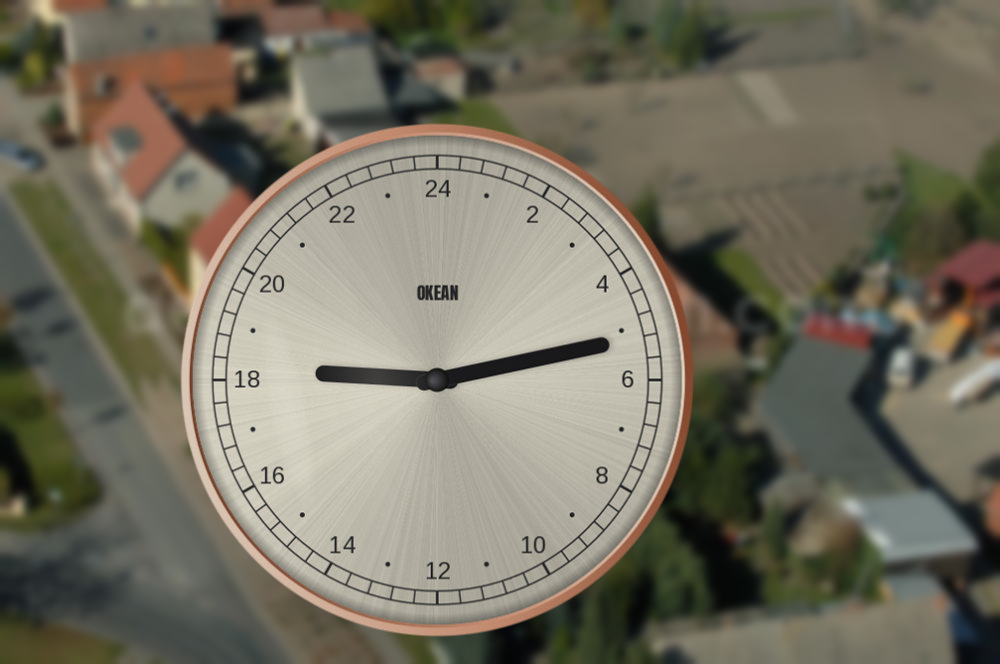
18:13
